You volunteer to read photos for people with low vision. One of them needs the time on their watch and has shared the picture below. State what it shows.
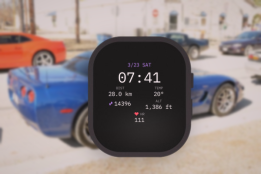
7:41
